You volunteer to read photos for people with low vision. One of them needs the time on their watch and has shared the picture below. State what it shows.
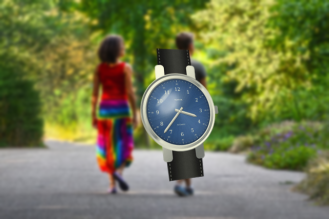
3:37
